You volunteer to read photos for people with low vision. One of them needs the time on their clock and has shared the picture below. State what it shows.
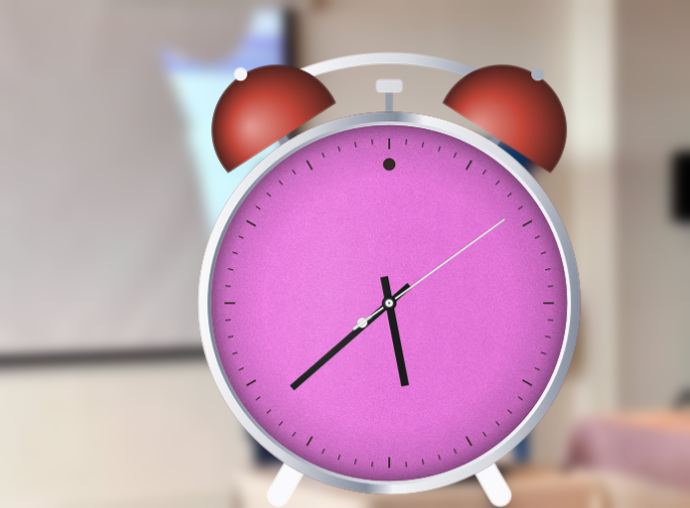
5:38:09
